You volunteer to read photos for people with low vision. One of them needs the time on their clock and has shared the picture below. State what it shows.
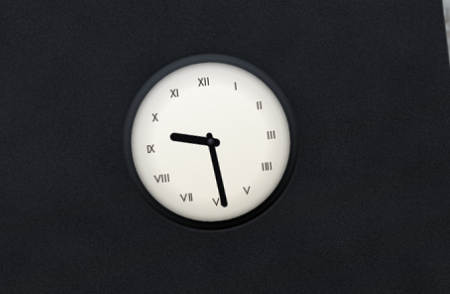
9:29
